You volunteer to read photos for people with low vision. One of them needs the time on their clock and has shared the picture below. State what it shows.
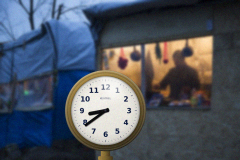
8:39
